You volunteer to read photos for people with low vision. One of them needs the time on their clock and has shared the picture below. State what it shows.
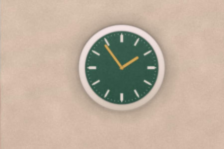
1:54
